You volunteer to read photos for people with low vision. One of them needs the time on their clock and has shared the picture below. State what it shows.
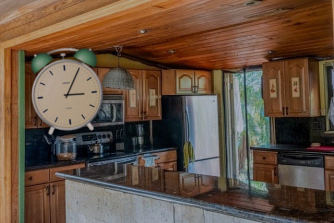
3:05
